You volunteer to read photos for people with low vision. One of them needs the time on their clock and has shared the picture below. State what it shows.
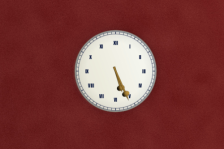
5:26
